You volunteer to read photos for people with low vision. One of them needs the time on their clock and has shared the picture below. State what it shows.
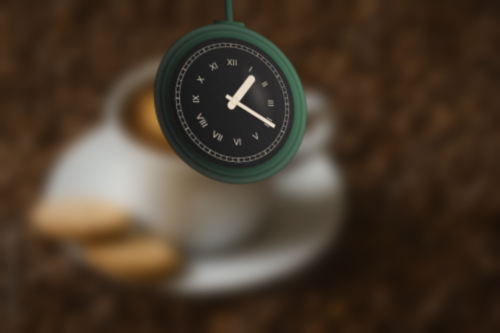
1:20
